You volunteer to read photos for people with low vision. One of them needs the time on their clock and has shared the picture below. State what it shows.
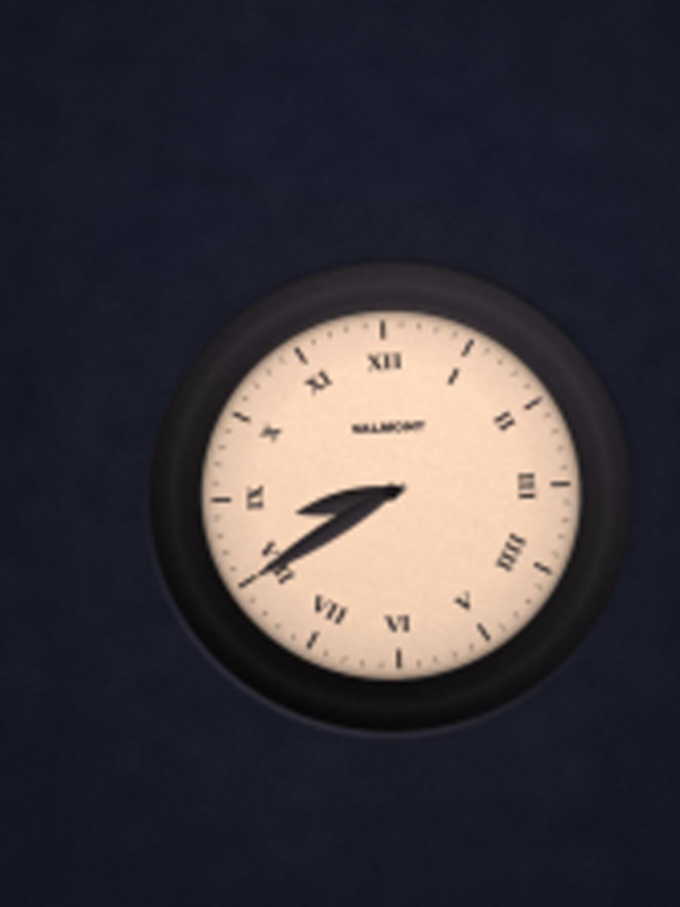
8:40
